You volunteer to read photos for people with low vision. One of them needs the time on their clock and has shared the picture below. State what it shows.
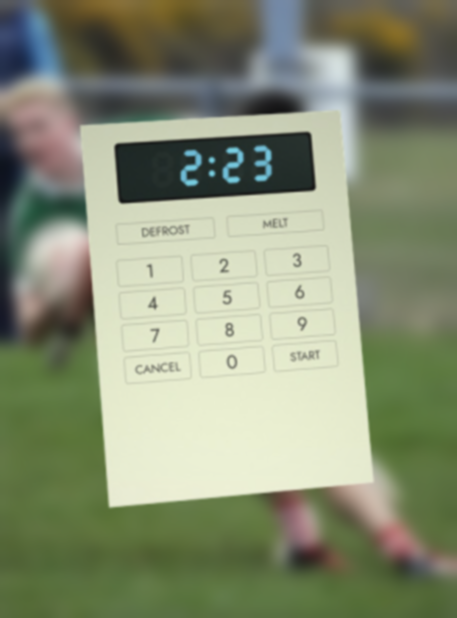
2:23
